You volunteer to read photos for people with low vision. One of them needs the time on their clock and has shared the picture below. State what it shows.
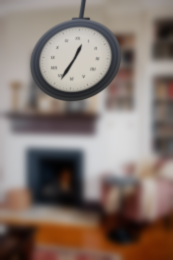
12:34
